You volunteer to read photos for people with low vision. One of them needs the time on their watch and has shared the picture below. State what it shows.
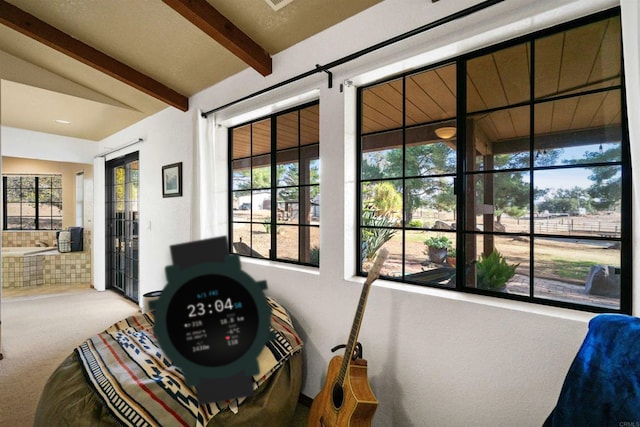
23:04
